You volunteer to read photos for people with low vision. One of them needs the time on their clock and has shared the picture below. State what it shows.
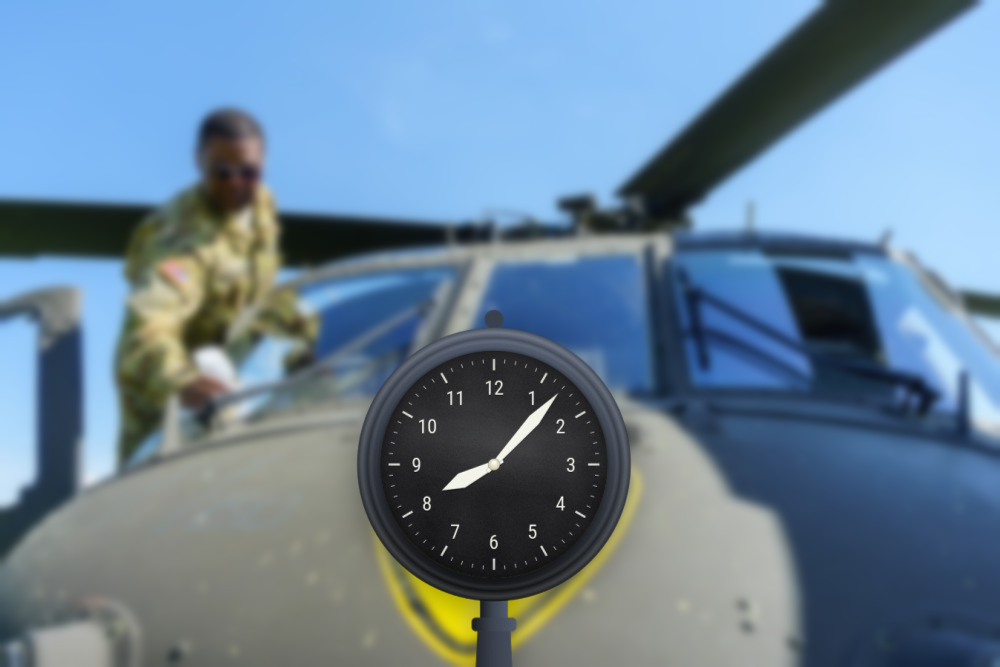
8:07
